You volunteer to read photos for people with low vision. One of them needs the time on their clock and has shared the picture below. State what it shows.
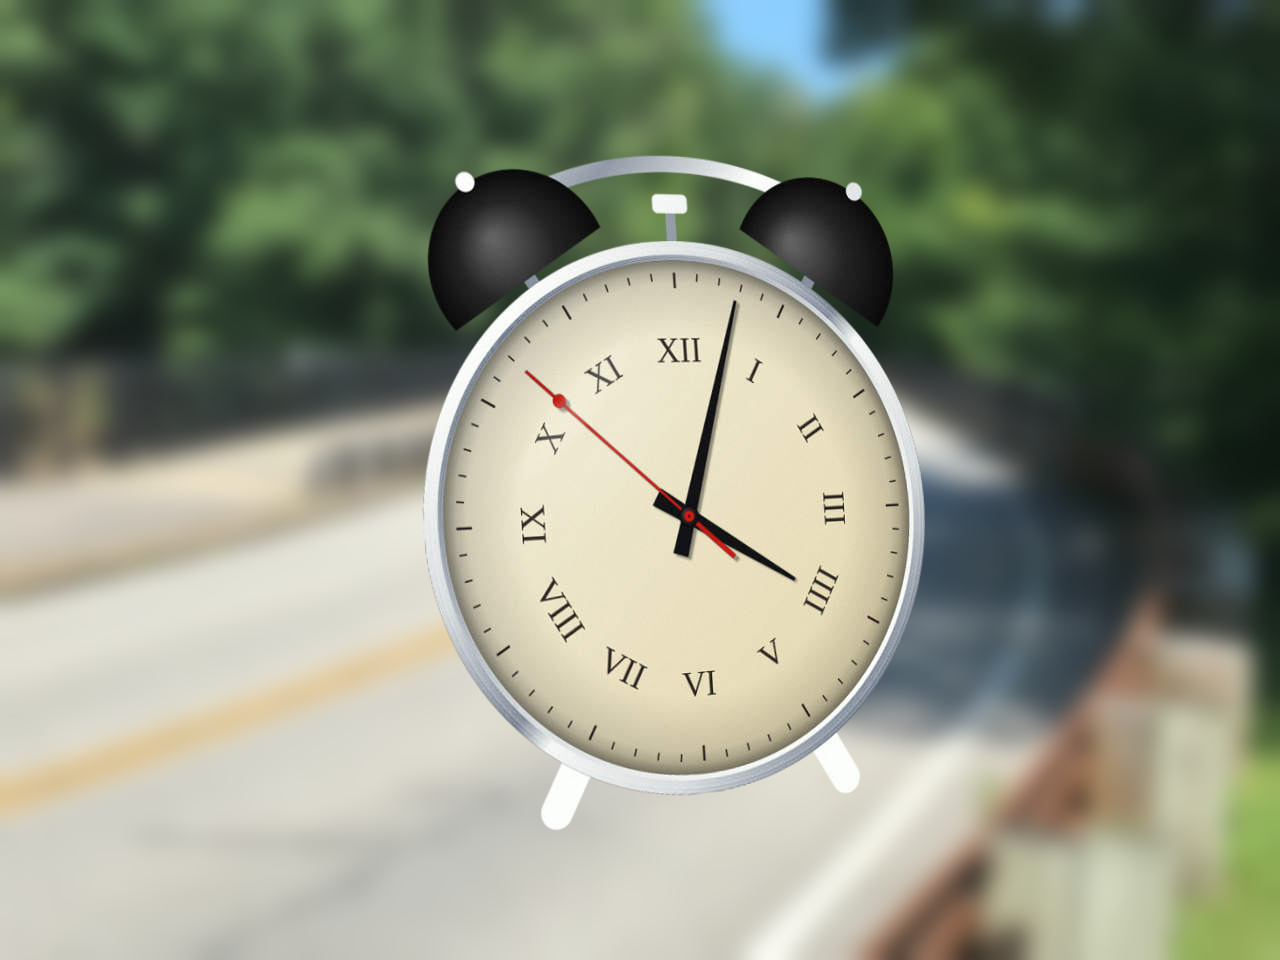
4:02:52
